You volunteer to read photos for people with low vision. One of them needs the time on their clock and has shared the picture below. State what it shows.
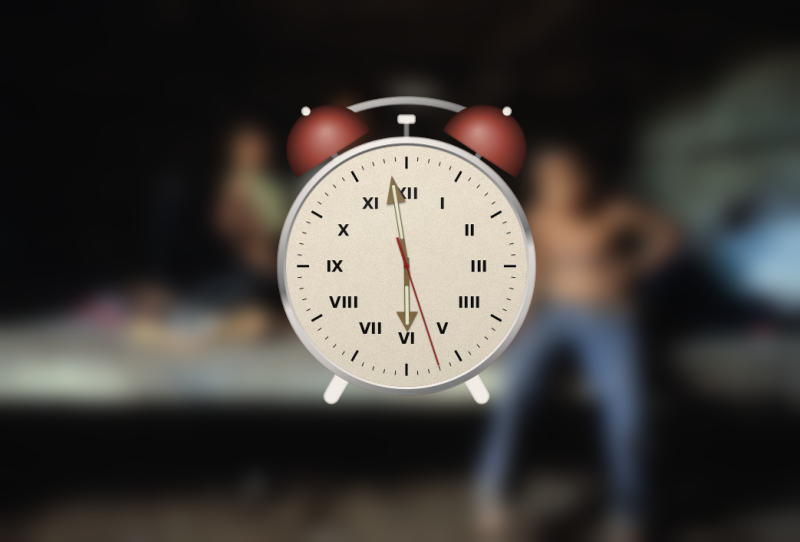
5:58:27
